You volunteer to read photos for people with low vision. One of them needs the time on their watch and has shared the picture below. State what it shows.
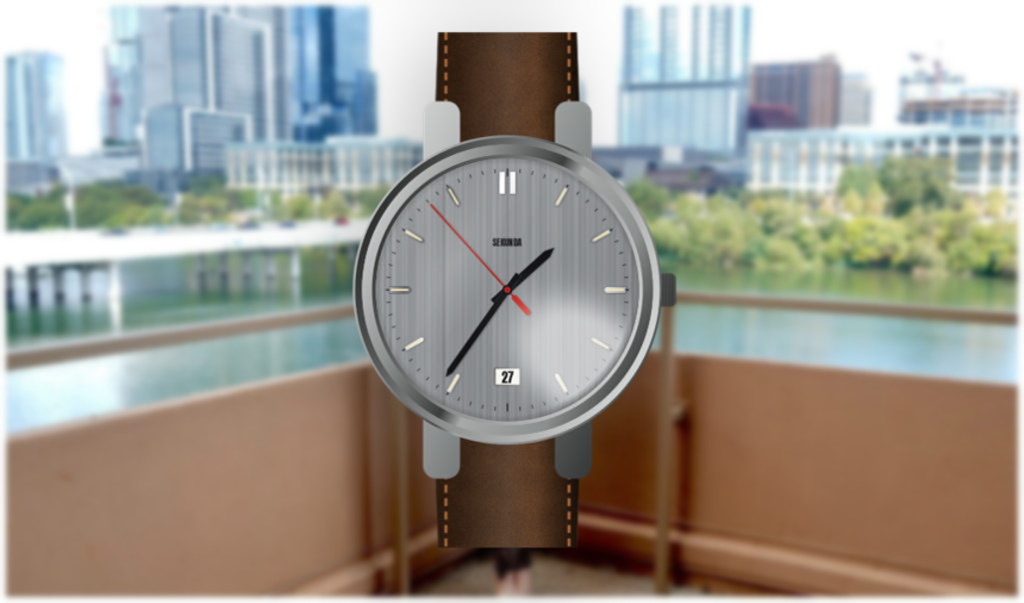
1:35:53
